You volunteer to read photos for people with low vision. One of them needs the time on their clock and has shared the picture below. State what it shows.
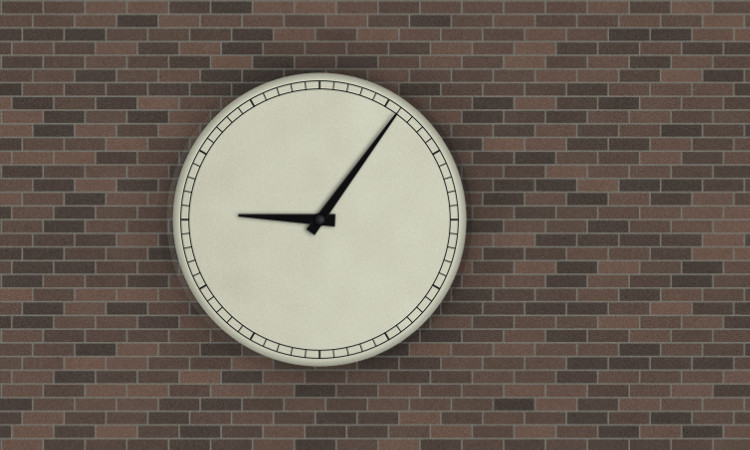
9:06
